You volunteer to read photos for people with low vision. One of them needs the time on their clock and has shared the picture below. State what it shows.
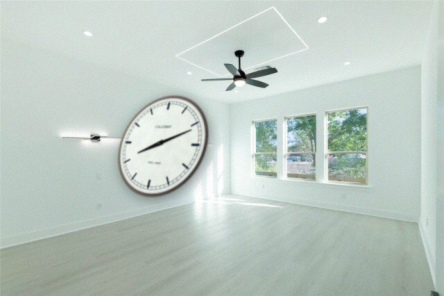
8:11
